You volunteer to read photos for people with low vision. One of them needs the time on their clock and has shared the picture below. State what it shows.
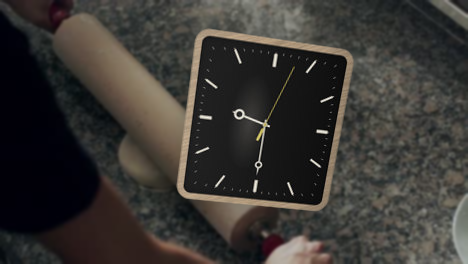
9:30:03
